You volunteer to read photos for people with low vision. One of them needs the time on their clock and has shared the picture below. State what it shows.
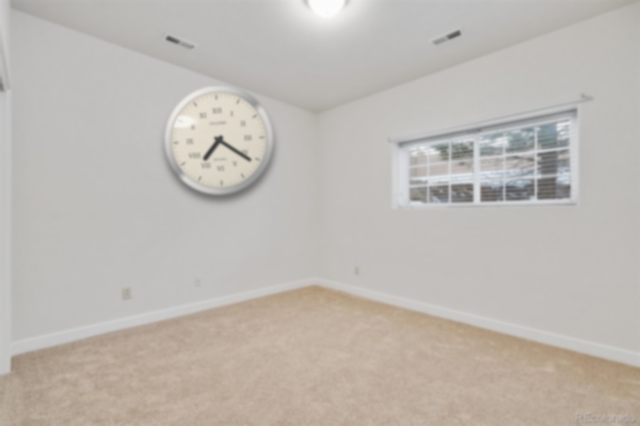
7:21
